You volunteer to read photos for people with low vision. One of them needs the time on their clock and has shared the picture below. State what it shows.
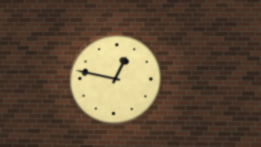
12:47
